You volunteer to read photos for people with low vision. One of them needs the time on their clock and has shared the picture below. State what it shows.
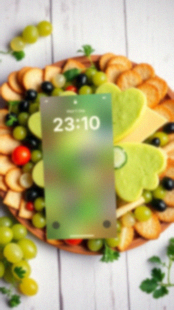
23:10
